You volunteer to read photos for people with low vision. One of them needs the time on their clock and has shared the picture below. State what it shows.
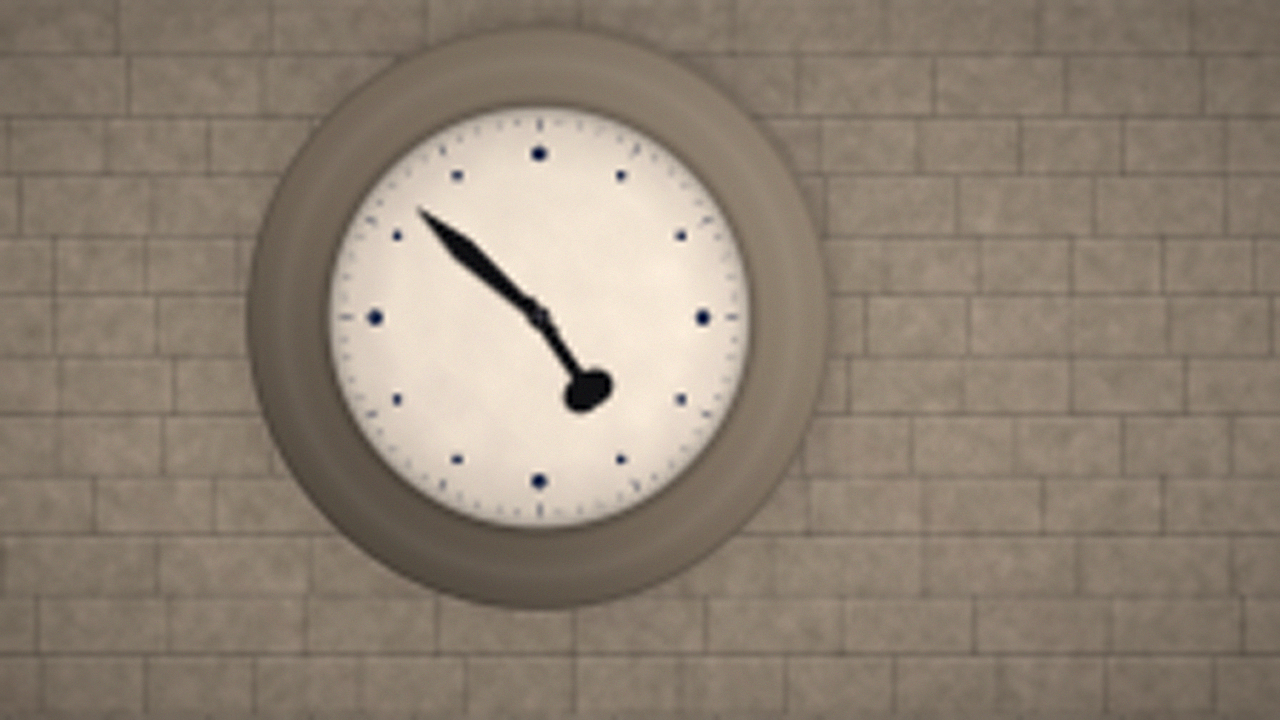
4:52
